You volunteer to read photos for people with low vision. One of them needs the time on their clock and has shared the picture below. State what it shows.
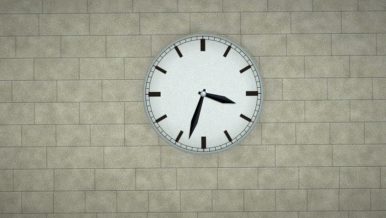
3:33
